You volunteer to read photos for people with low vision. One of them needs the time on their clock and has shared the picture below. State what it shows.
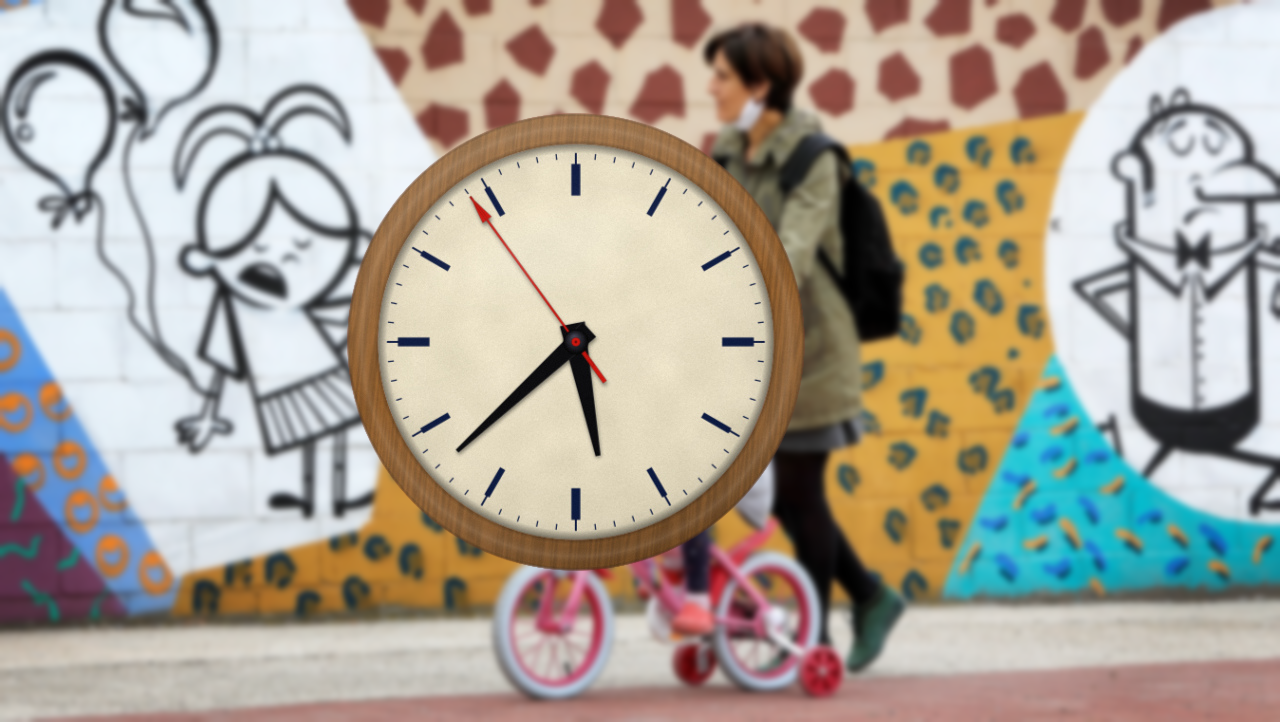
5:37:54
